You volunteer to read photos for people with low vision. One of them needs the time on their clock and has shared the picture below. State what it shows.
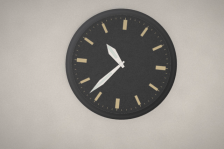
10:37
